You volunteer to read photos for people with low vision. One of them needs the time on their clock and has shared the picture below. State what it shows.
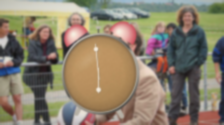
5:59
